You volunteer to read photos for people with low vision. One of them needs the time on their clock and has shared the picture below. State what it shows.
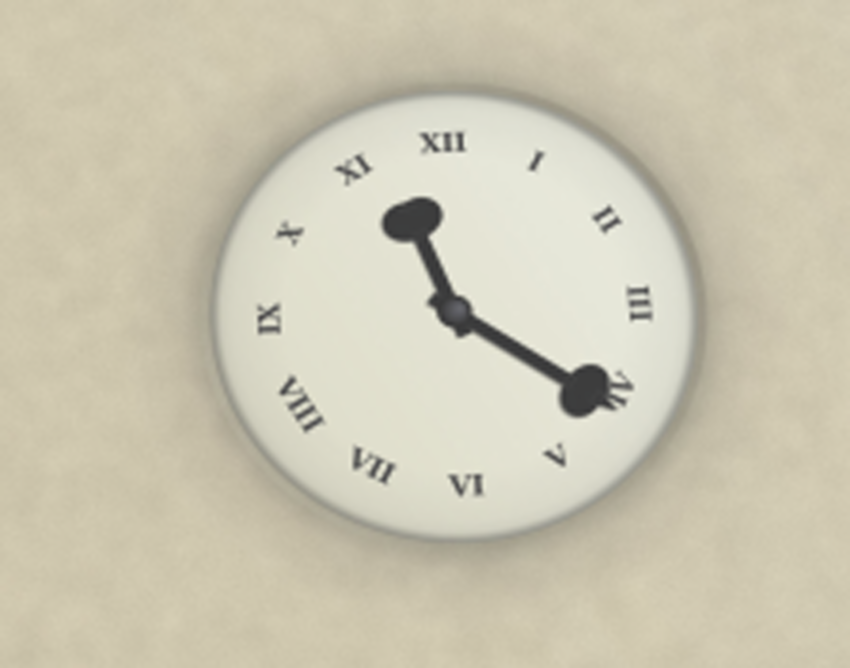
11:21
